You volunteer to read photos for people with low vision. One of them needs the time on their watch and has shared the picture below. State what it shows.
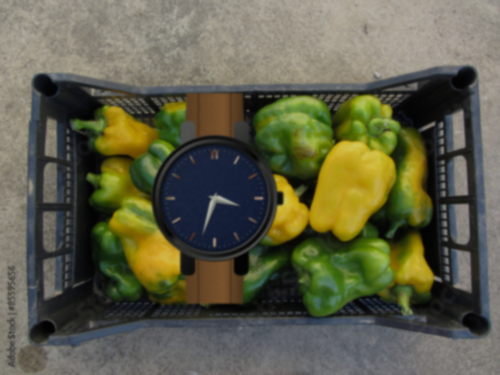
3:33
